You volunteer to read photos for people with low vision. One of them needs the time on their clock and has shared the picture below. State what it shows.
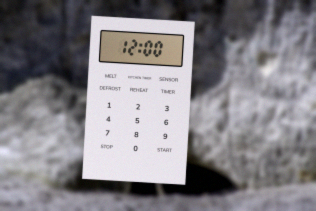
12:00
